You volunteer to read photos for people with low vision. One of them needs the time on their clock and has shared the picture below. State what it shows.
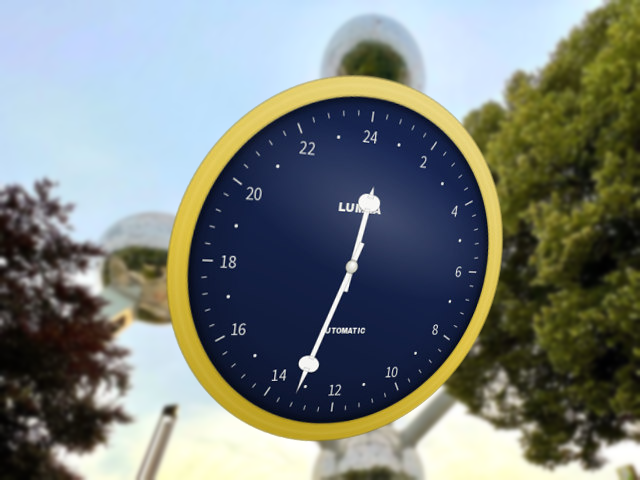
0:33
